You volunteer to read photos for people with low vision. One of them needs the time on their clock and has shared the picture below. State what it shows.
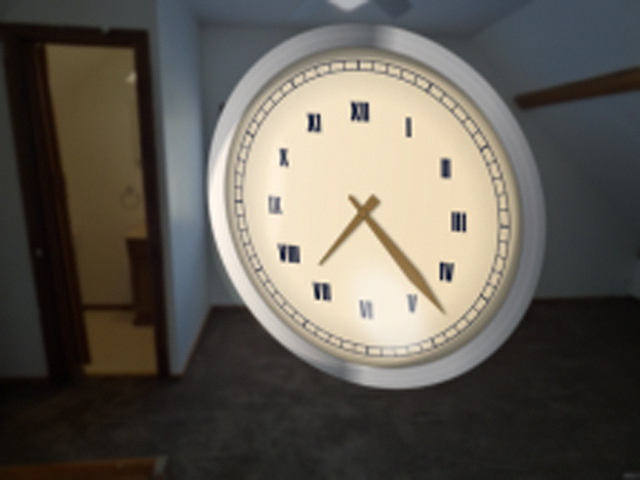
7:23
